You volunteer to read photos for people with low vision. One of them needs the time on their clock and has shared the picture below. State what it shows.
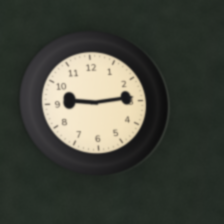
9:14
